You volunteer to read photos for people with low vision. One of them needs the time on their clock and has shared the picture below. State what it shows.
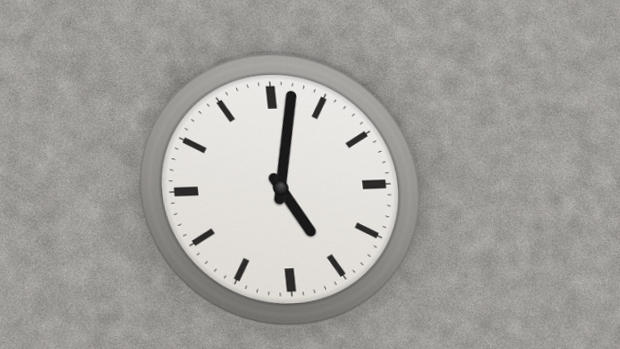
5:02
